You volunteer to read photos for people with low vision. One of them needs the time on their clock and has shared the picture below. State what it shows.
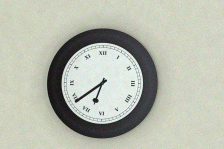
6:39
